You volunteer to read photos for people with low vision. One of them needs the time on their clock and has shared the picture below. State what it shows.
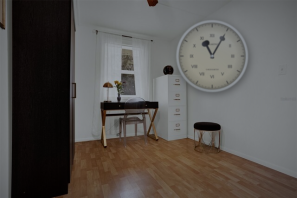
11:05
